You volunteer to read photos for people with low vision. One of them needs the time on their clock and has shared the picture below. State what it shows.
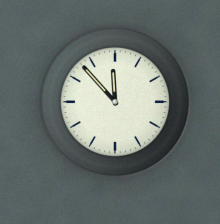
11:53
